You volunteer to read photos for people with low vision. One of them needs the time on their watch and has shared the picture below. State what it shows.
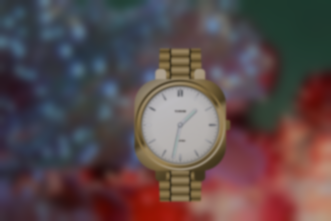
1:32
